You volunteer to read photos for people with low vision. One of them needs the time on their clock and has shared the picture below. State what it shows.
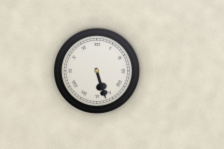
5:27
